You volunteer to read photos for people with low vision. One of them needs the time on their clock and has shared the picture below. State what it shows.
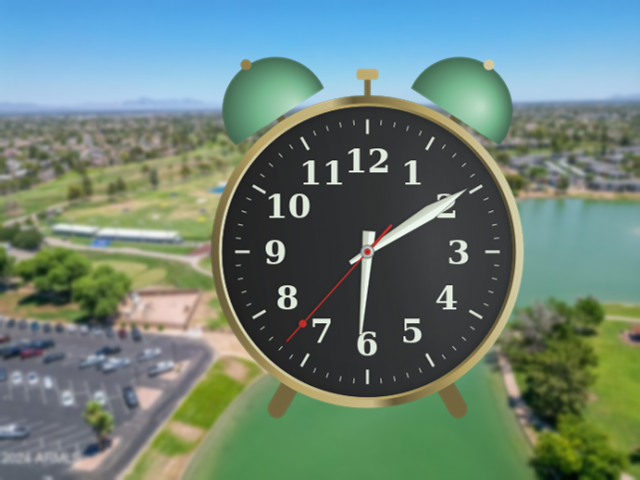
6:09:37
